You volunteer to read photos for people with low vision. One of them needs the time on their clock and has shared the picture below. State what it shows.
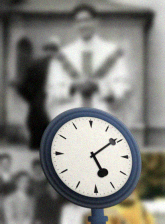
5:09
